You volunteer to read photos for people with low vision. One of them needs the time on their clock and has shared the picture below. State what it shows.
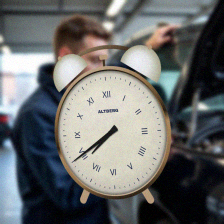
7:40
